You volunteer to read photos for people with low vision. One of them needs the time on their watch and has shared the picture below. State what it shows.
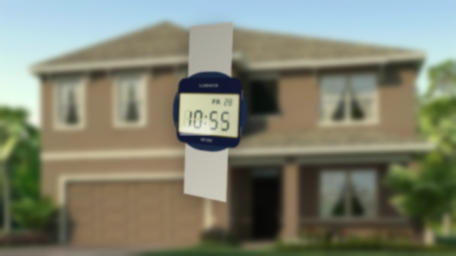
10:55
